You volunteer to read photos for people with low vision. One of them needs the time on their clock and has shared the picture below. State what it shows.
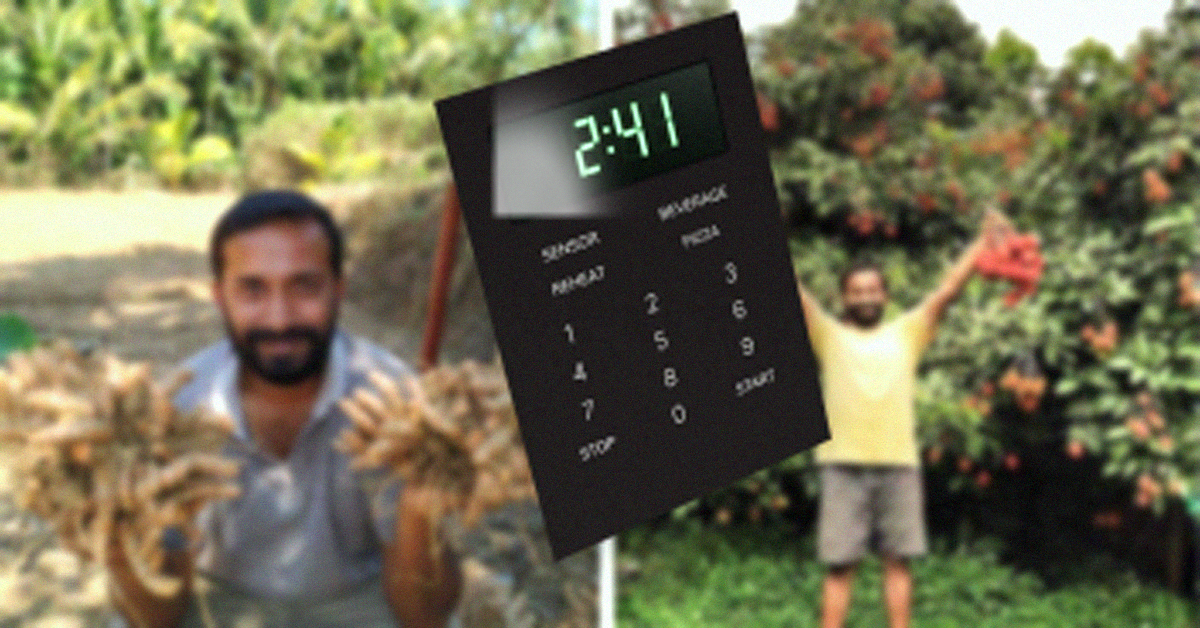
2:41
